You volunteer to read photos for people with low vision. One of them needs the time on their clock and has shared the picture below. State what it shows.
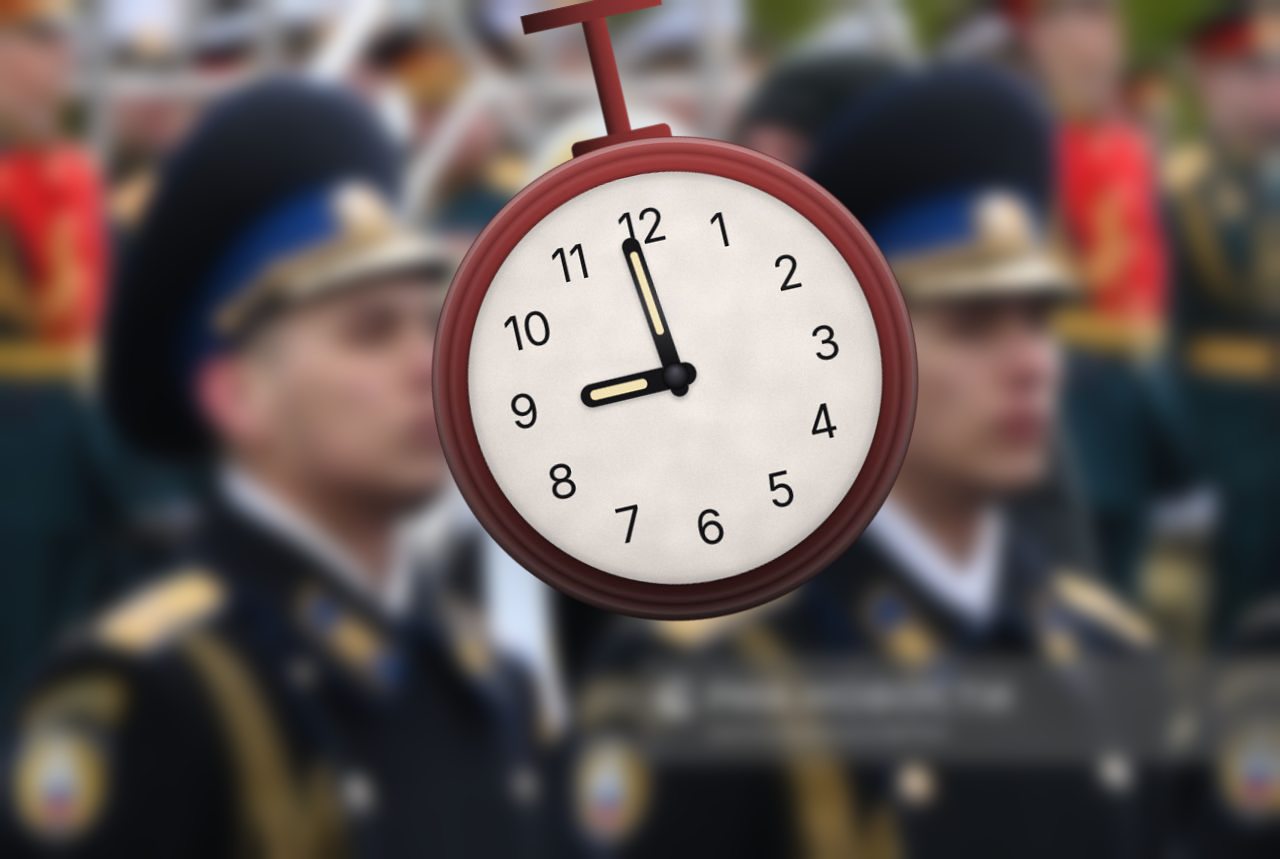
8:59
